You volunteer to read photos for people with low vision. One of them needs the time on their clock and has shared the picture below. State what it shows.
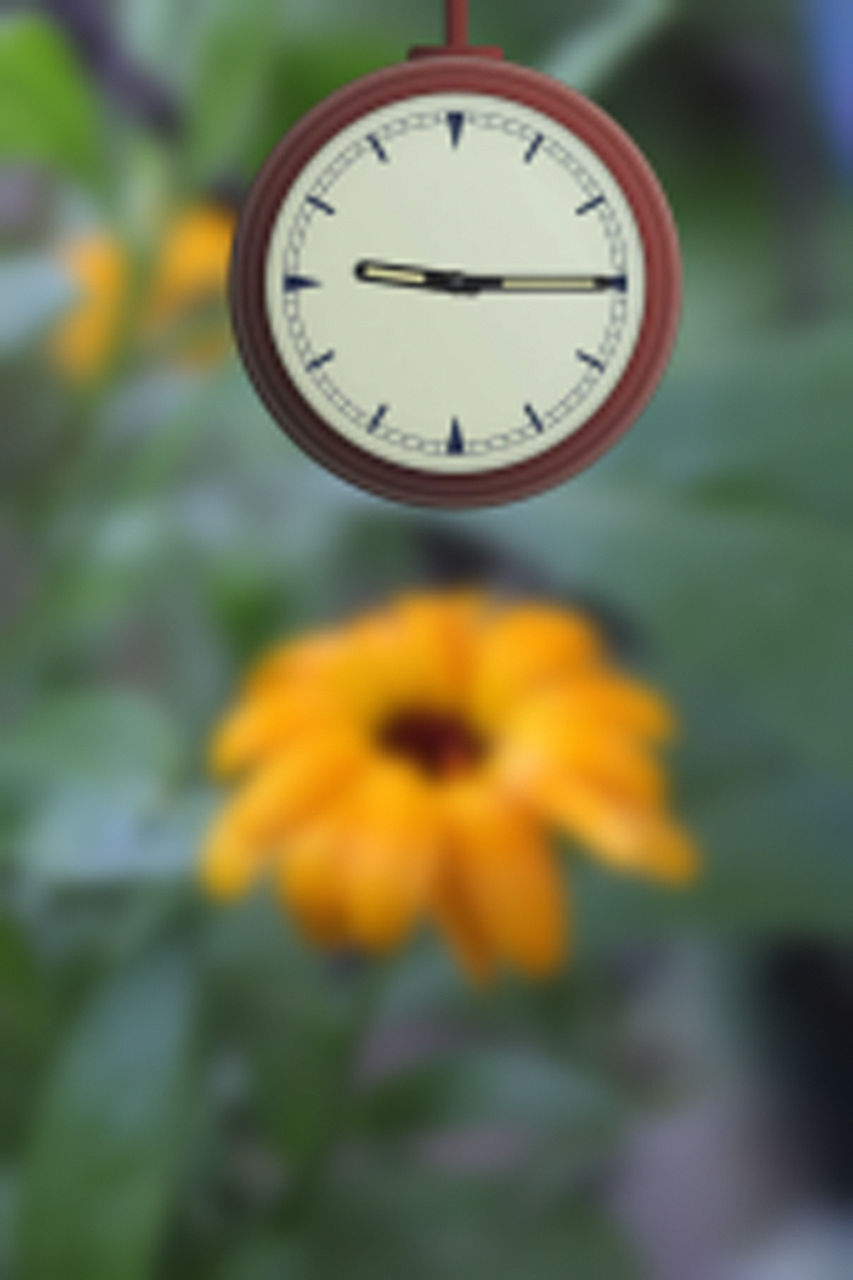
9:15
